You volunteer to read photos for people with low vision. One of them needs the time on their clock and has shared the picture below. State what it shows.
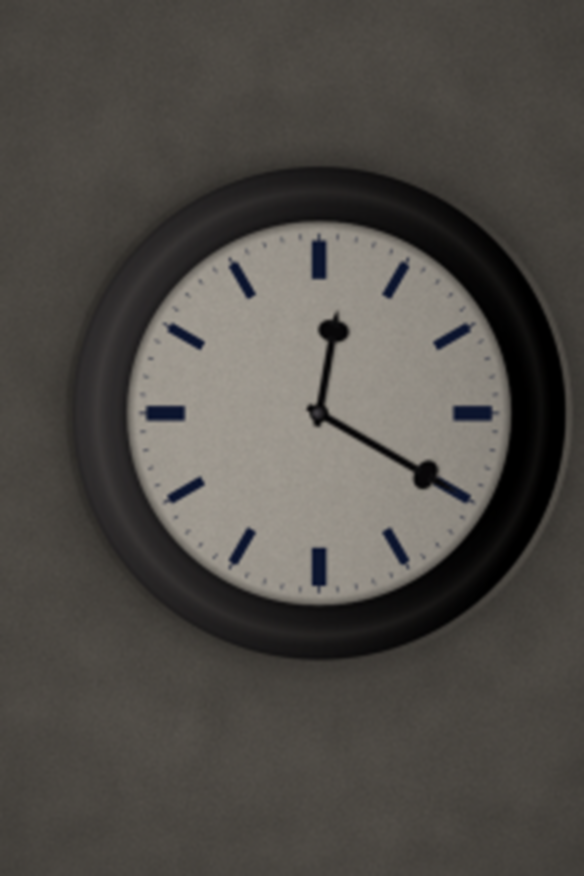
12:20
